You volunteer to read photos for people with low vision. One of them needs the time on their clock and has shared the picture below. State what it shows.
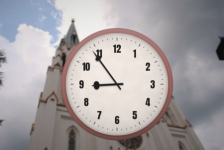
8:54
